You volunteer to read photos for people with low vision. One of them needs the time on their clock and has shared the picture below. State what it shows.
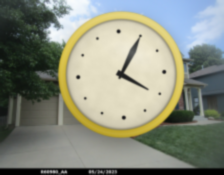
4:05
